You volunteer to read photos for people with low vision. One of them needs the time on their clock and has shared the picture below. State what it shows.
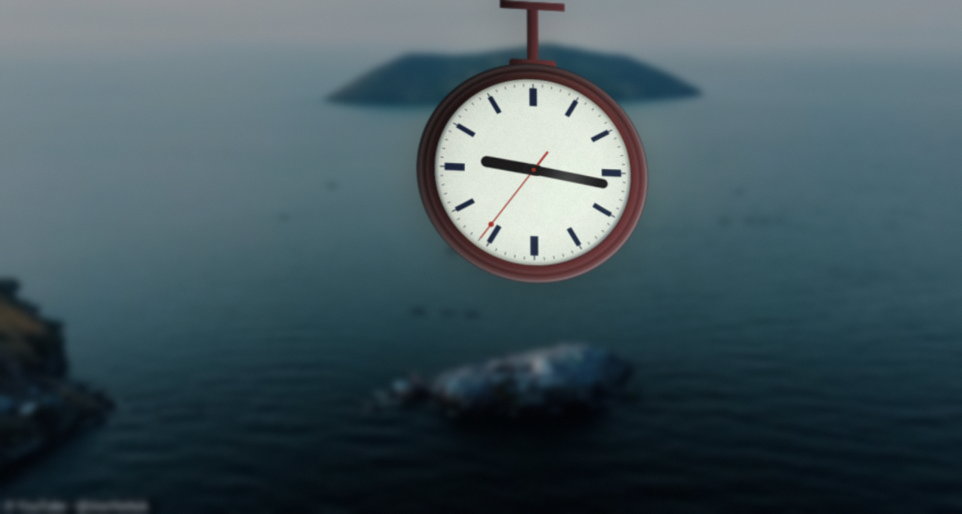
9:16:36
